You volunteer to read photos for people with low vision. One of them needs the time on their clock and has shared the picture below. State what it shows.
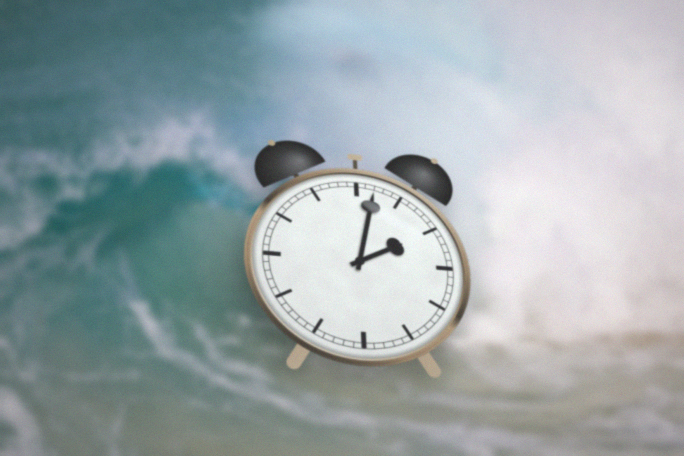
2:02
